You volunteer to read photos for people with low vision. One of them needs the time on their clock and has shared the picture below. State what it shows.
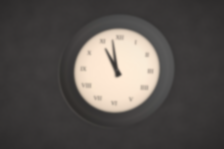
10:58
